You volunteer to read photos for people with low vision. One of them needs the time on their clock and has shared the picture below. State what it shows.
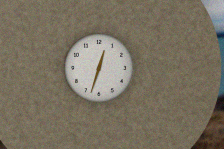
12:33
